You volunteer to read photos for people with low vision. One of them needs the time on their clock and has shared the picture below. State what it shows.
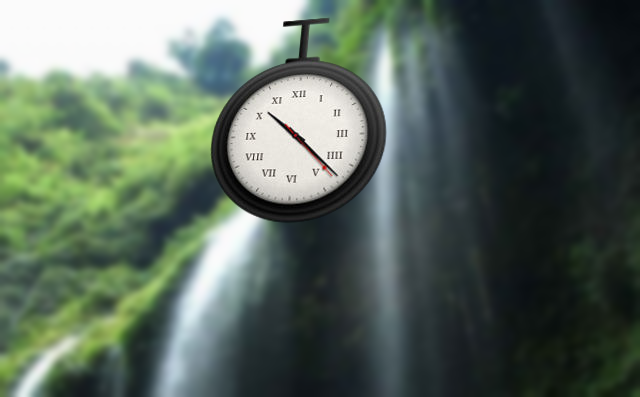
10:22:23
